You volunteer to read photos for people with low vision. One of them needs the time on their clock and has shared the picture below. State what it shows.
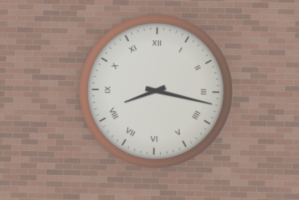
8:17
